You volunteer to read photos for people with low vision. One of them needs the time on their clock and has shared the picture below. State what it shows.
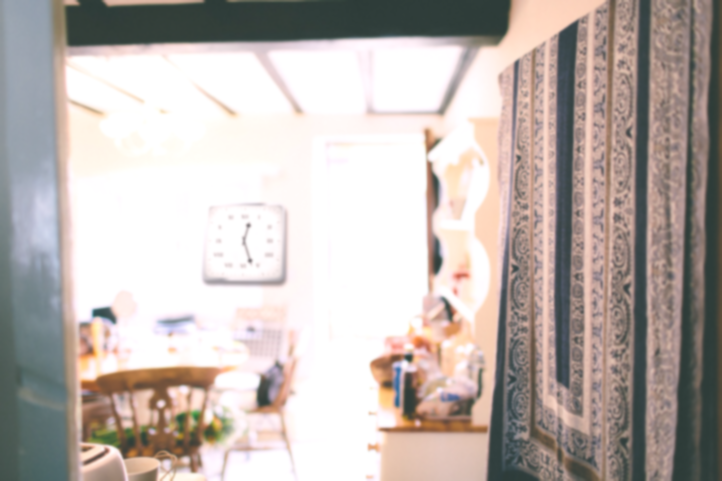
12:27
